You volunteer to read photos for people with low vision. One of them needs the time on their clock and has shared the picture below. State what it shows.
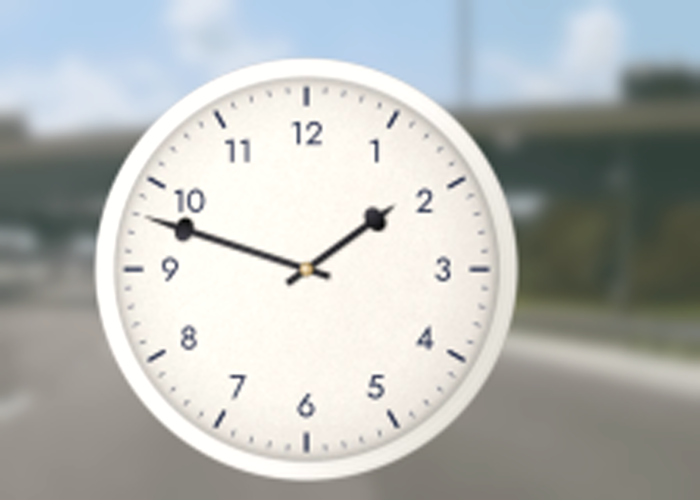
1:48
